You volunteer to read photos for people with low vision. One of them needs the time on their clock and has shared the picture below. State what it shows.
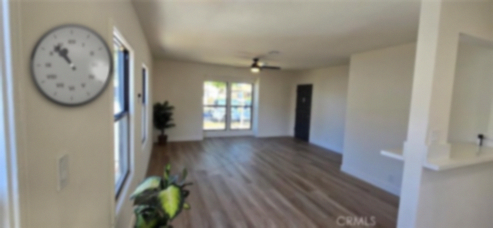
10:53
